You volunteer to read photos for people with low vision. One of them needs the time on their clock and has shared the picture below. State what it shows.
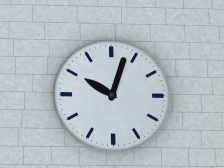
10:03
